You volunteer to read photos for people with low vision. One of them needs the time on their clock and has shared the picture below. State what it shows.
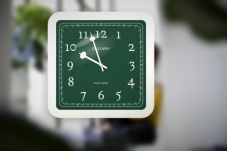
9:57
